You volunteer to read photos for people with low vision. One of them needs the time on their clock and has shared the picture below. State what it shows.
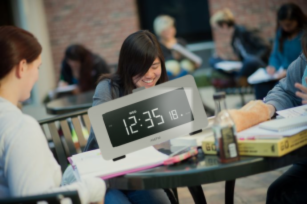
12:35:18
